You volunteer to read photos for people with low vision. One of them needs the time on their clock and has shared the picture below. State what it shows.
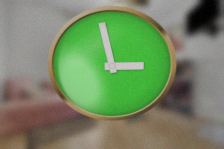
2:58
